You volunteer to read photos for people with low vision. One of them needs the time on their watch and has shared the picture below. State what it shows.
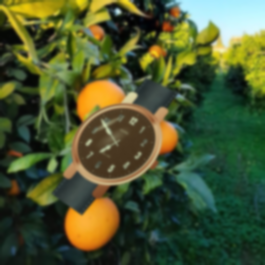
6:49
